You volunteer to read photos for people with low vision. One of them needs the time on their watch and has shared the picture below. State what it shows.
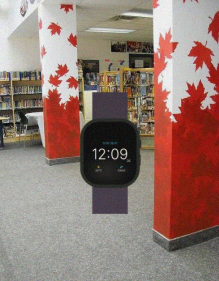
12:09
